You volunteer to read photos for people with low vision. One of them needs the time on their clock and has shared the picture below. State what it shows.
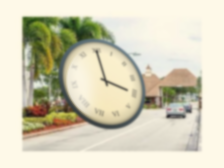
4:00
